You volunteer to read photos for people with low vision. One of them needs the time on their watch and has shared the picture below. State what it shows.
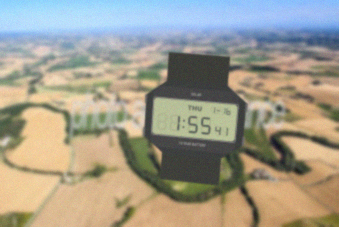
1:55
